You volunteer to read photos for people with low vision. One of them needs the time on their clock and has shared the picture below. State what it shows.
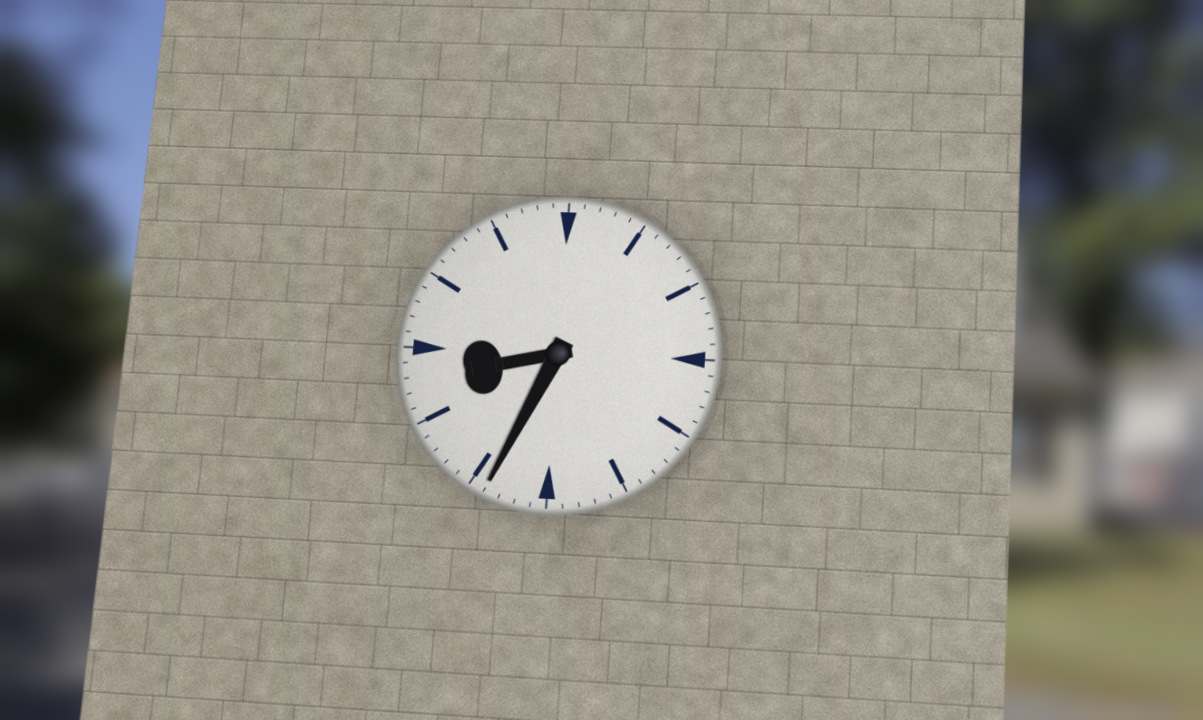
8:34
